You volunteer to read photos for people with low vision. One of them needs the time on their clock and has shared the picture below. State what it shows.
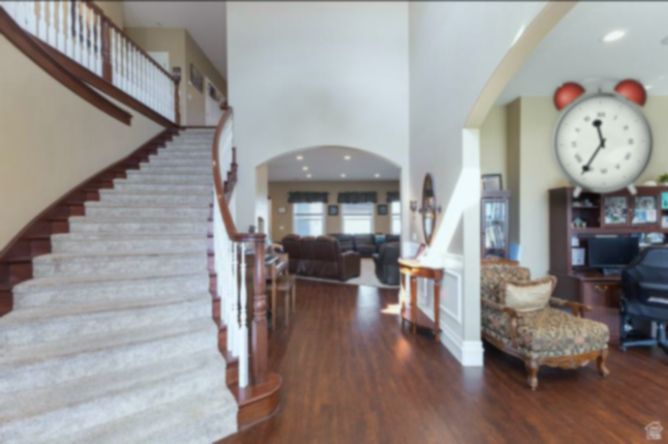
11:36
